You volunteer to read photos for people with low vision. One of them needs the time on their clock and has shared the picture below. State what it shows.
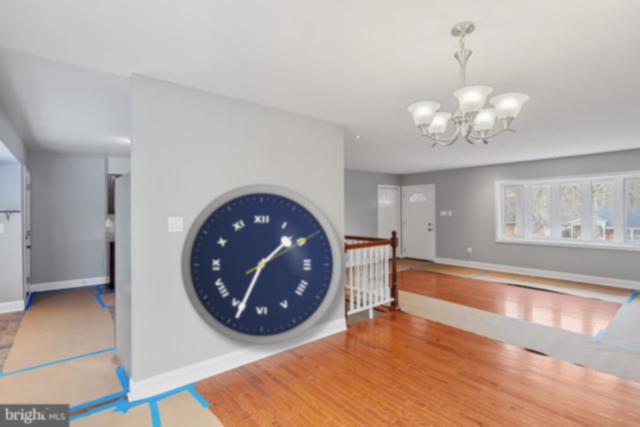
1:34:10
